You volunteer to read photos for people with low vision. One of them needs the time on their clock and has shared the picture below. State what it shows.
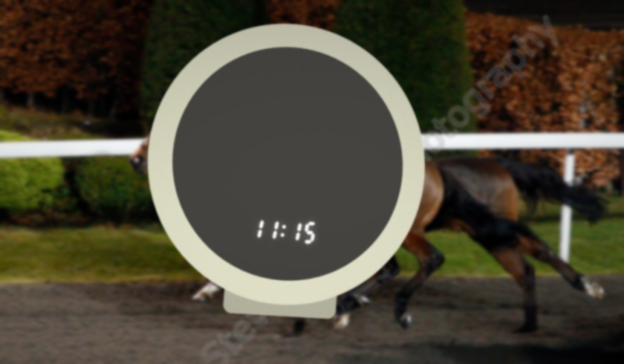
11:15
